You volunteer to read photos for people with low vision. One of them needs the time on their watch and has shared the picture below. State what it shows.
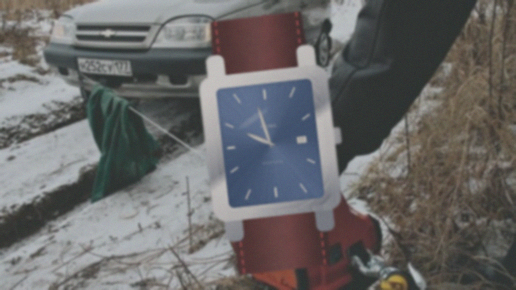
9:58
